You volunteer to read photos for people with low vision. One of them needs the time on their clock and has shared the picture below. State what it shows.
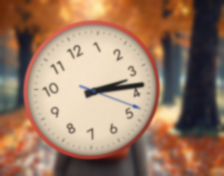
3:18:23
